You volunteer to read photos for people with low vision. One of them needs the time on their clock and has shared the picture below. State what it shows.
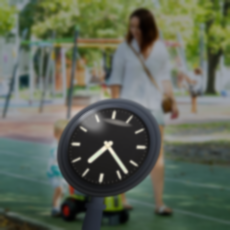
7:23
